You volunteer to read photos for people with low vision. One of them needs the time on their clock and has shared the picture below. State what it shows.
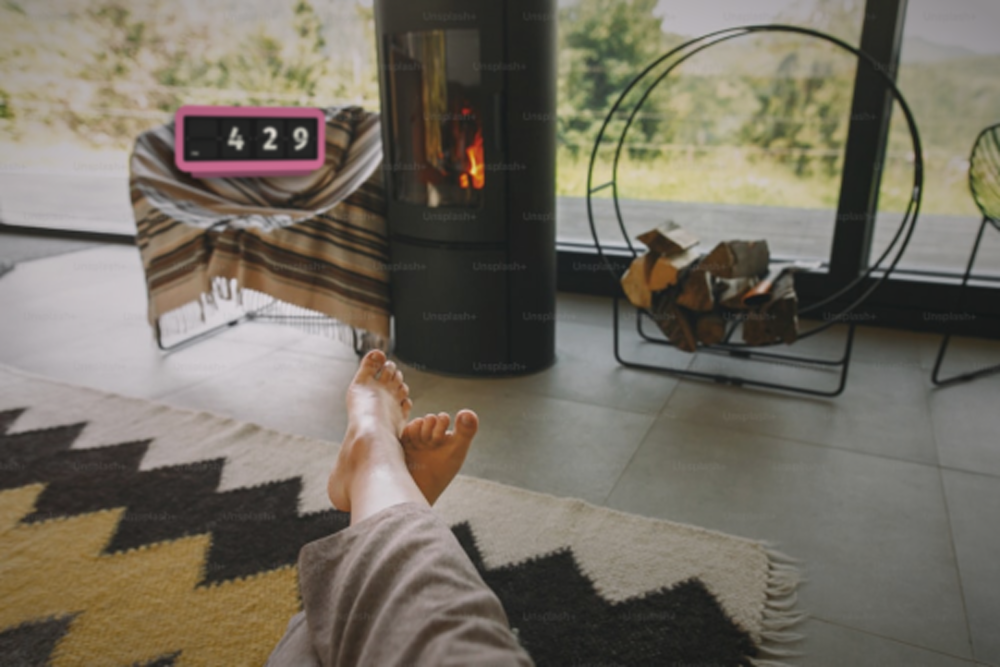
4:29
